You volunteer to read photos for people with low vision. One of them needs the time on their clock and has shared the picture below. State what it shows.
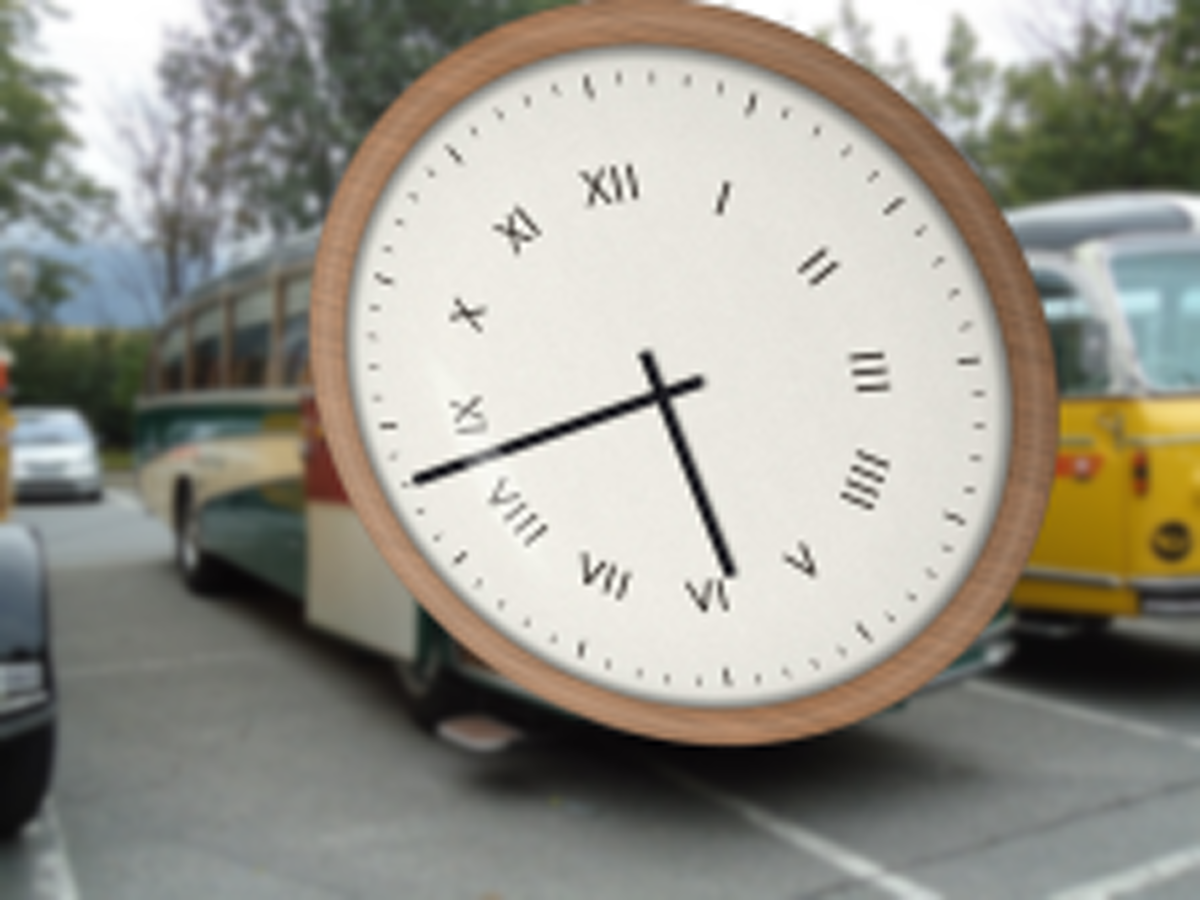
5:43
